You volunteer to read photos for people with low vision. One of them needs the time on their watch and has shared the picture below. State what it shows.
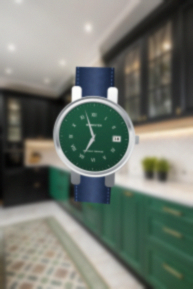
6:57
